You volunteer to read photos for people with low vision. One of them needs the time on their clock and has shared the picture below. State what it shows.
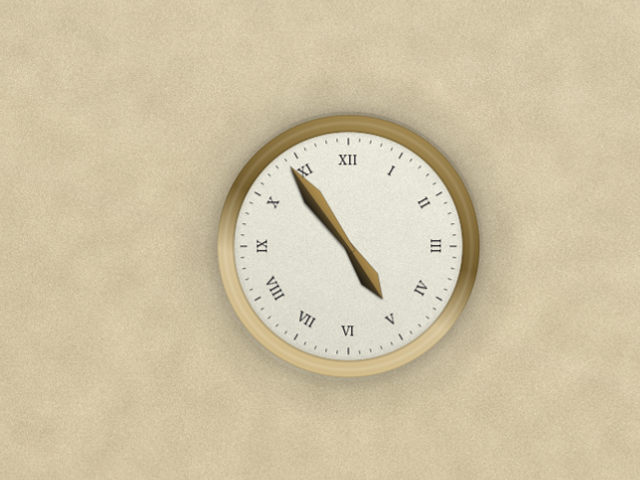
4:54
